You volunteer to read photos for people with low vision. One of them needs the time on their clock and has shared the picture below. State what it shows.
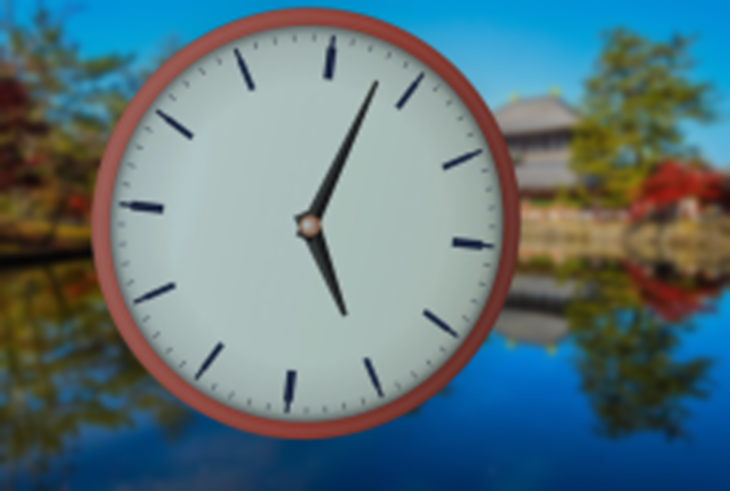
5:03
